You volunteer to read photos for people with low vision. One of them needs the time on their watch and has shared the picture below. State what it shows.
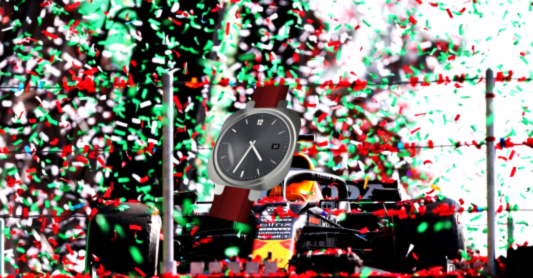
4:33
